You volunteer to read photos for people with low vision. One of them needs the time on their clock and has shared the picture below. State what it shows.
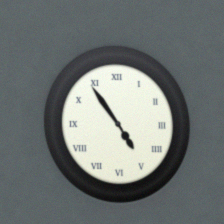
4:54
